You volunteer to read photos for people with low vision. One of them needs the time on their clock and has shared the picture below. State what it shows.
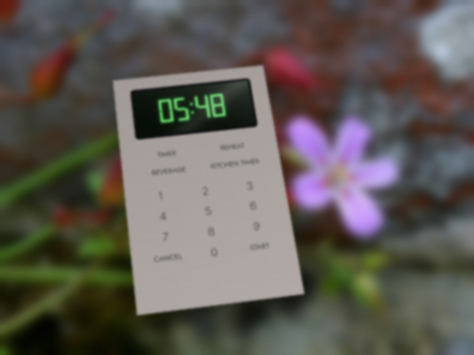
5:48
